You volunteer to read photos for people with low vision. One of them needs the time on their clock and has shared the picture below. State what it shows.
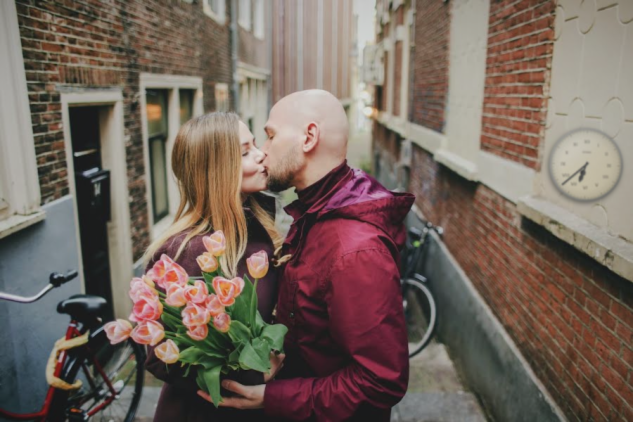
6:38
